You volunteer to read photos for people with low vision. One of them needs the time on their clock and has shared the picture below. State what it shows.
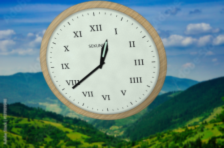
12:39
